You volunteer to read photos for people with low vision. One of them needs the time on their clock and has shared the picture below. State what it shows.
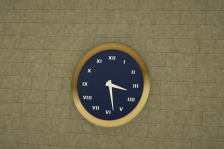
3:28
